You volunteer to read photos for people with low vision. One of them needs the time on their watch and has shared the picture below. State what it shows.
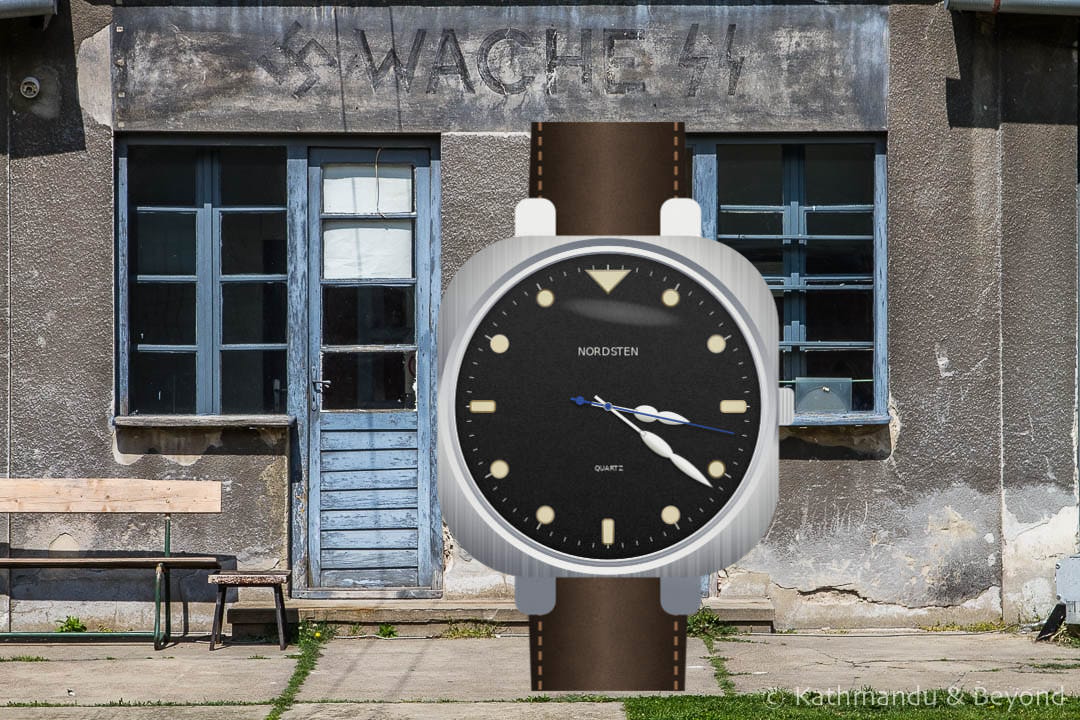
3:21:17
